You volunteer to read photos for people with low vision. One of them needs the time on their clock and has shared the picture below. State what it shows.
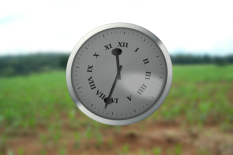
11:32
